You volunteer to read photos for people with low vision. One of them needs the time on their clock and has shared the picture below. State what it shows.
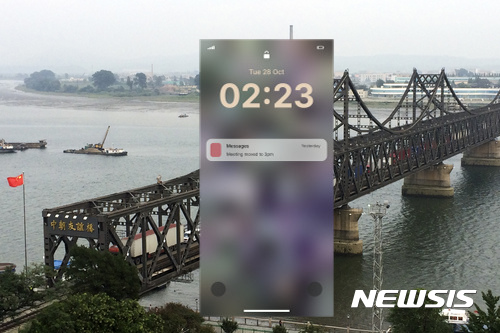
2:23
